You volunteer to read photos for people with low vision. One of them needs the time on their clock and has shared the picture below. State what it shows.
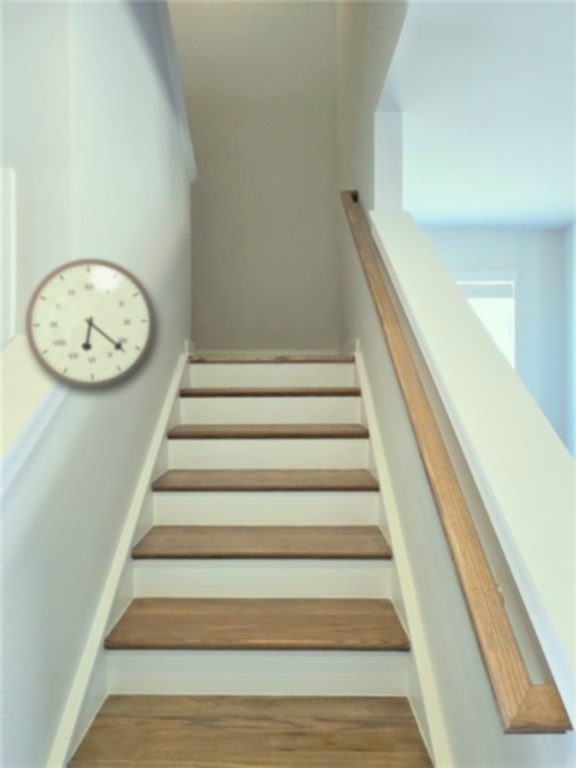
6:22
